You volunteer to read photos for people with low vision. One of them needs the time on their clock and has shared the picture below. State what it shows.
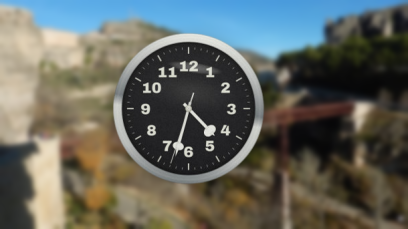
4:32:33
